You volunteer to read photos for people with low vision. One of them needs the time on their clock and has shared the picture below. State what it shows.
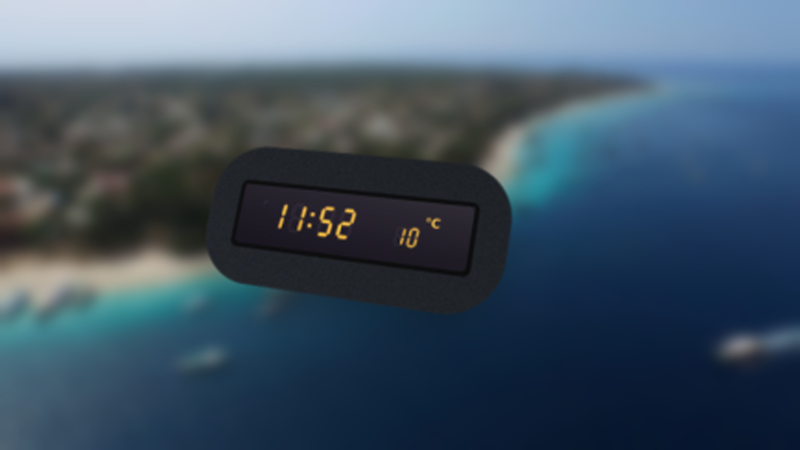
11:52
